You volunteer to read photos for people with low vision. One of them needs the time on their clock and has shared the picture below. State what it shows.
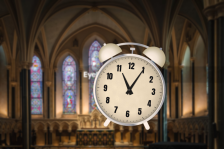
11:05
